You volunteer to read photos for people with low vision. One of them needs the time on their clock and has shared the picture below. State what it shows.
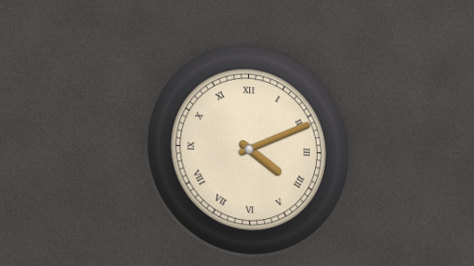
4:11
